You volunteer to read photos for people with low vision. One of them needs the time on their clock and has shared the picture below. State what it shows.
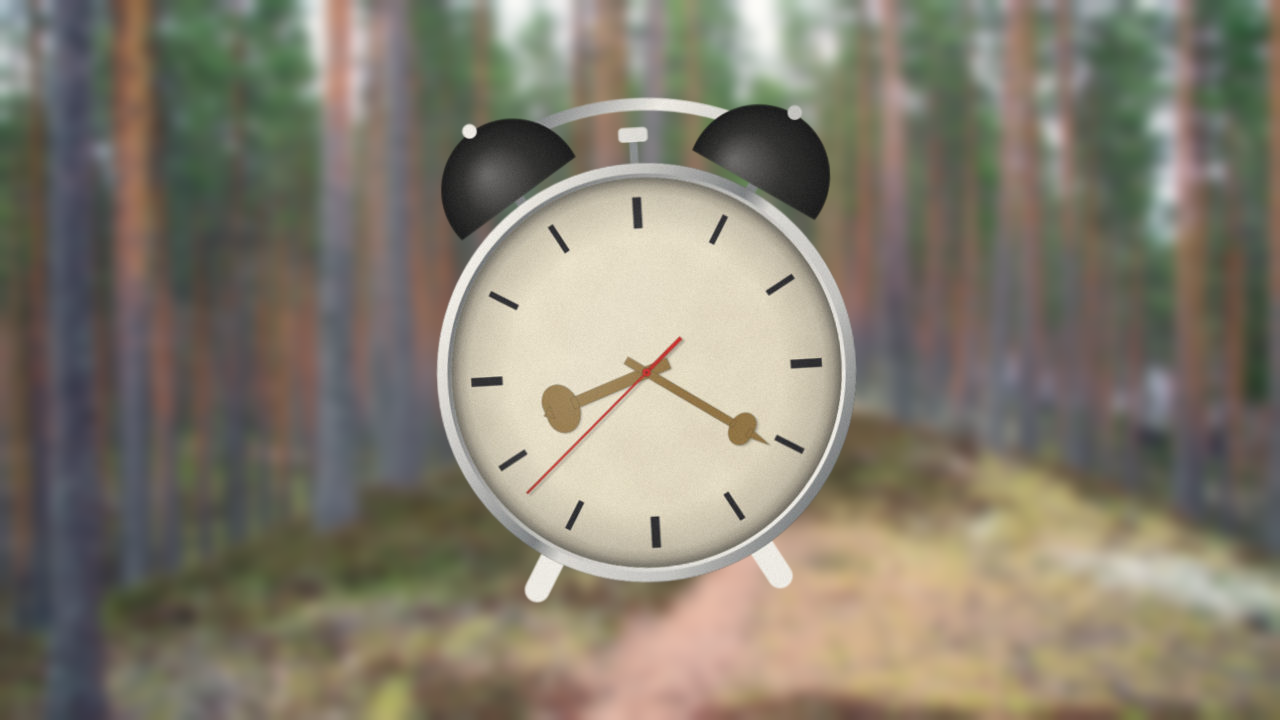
8:20:38
